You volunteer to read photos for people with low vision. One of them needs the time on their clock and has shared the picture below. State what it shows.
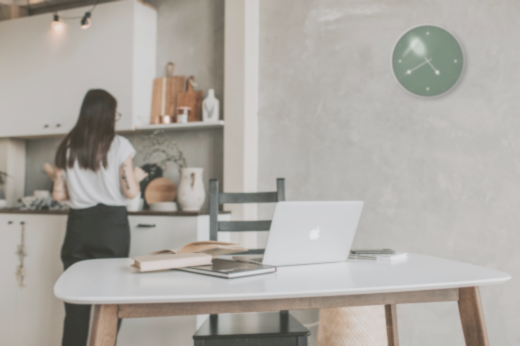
4:40
